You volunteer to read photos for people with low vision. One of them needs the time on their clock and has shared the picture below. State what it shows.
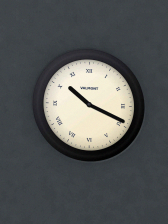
10:19
